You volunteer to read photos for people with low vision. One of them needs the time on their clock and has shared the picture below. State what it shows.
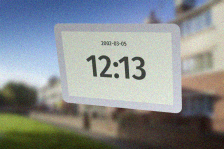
12:13
